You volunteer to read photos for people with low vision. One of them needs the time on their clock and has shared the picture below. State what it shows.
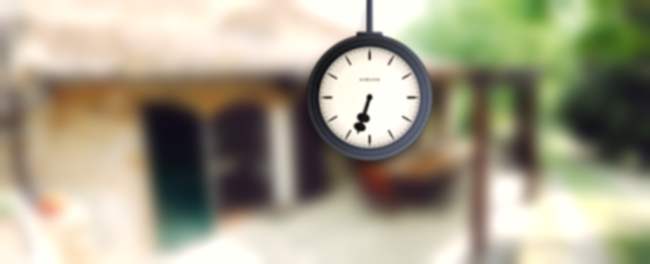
6:33
